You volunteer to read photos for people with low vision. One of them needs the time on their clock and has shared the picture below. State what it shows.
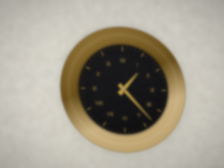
1:23
